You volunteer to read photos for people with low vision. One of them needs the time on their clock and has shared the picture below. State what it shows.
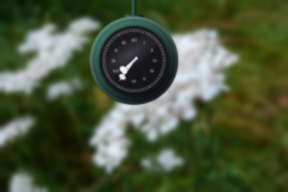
7:36
